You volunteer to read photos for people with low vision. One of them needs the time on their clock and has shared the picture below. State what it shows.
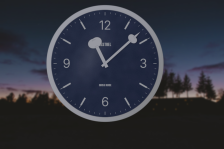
11:08
